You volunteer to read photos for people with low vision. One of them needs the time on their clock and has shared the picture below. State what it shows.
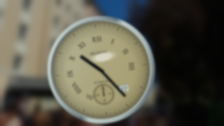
10:24
